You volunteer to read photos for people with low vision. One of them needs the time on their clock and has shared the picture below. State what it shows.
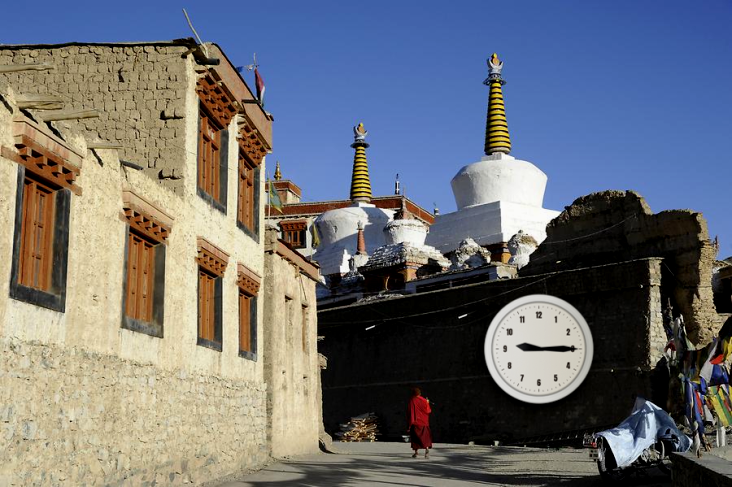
9:15
